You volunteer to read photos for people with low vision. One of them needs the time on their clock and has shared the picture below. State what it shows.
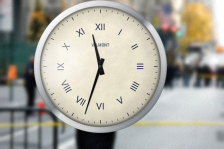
11:33
